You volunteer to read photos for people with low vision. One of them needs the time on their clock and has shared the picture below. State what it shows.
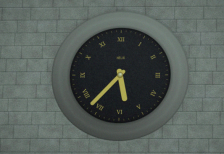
5:37
